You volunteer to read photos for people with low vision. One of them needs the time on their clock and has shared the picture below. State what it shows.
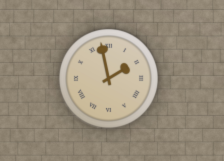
1:58
